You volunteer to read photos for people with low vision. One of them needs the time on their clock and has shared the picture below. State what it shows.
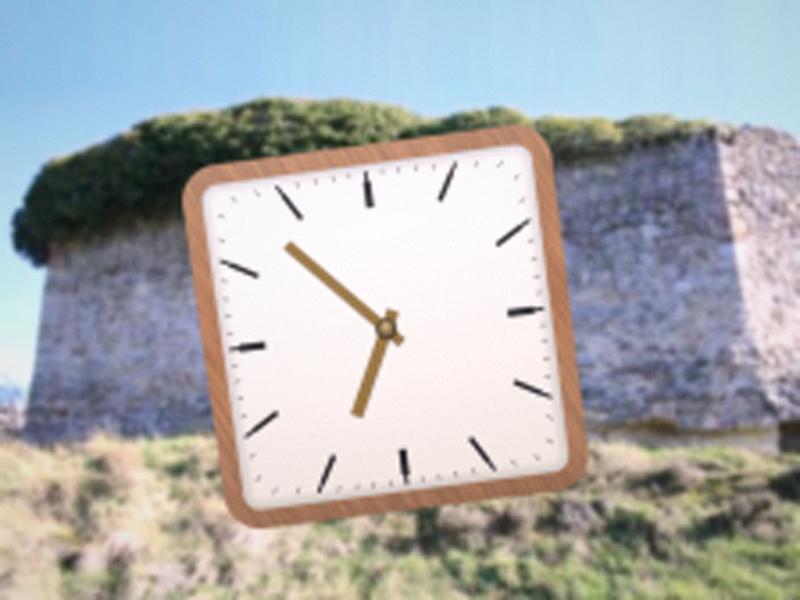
6:53
